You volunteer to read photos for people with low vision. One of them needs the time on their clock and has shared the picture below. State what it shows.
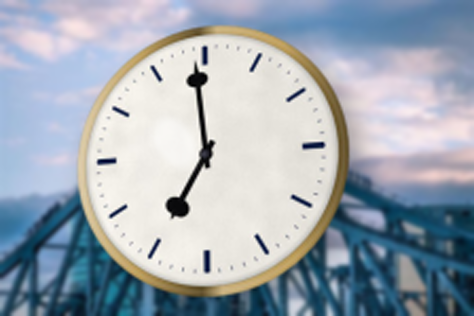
6:59
